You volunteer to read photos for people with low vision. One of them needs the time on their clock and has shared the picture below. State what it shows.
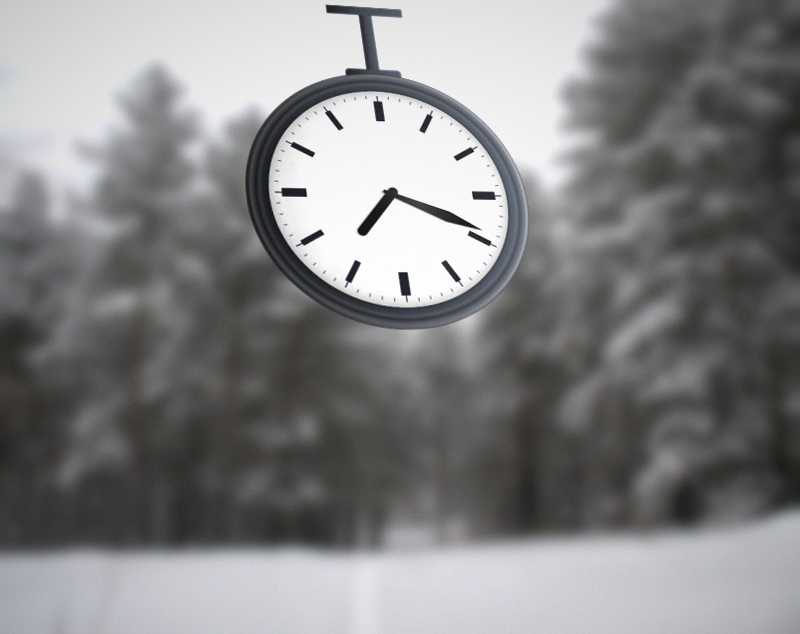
7:19
